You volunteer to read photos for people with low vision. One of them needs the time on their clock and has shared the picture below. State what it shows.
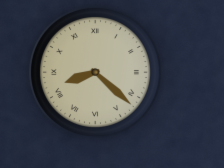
8:22
